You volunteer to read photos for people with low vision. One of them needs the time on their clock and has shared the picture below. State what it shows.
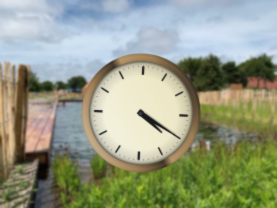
4:20
